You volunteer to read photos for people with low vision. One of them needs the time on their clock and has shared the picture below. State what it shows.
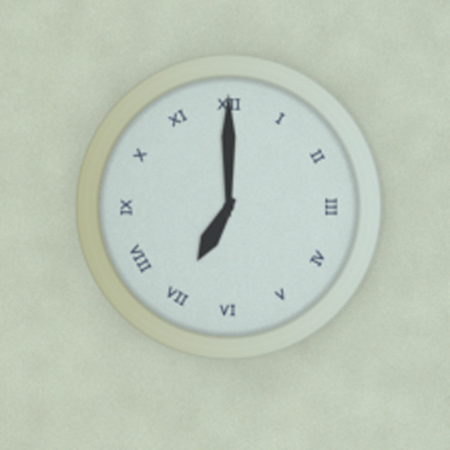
7:00
